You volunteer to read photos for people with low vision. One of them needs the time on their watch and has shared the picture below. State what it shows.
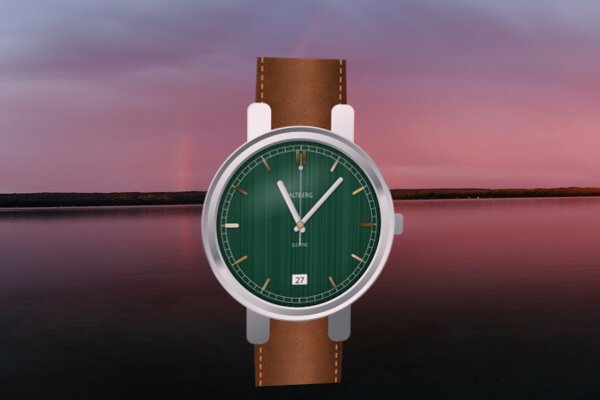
11:07:00
